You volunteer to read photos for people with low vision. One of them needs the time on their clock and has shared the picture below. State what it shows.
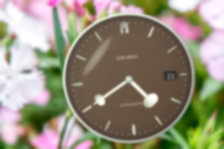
4:40
